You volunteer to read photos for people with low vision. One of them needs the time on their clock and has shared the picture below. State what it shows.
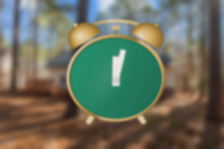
12:02
